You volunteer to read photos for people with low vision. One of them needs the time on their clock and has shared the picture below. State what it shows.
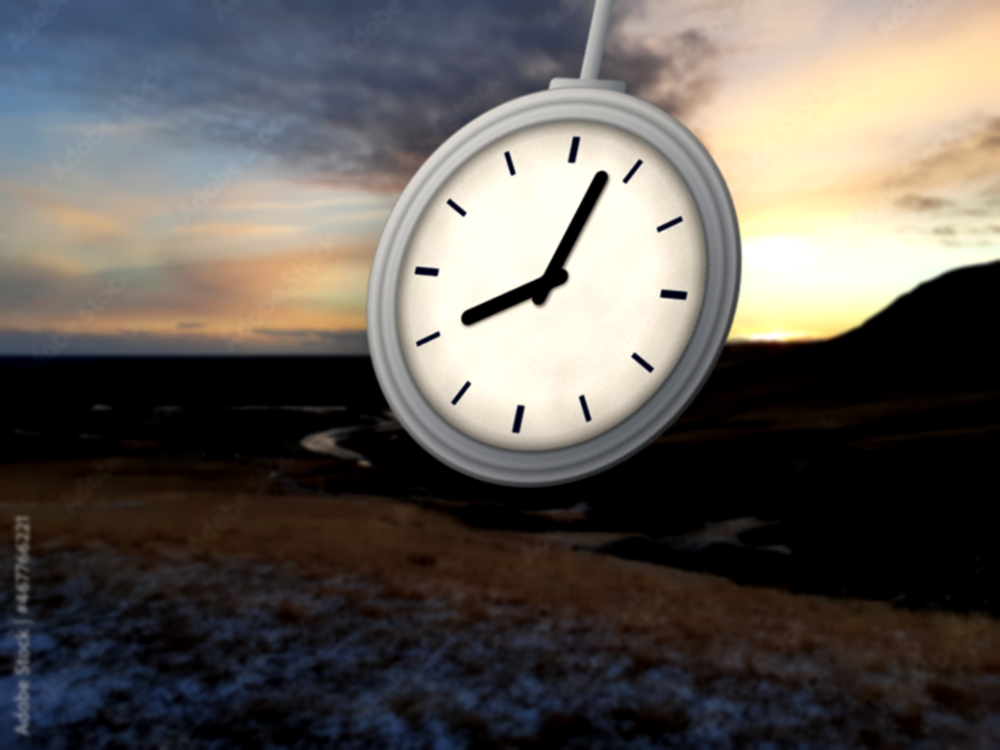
8:03
